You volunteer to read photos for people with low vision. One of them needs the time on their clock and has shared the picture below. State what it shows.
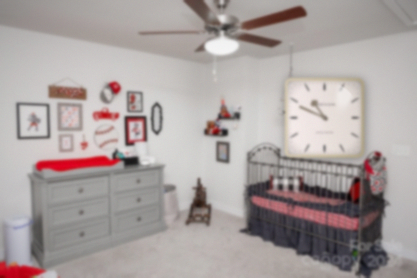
10:49
